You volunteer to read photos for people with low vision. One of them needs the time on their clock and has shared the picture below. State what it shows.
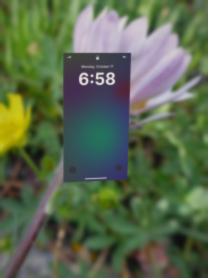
6:58
